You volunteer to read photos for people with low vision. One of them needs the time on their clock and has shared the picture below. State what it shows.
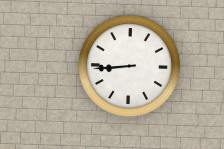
8:44
